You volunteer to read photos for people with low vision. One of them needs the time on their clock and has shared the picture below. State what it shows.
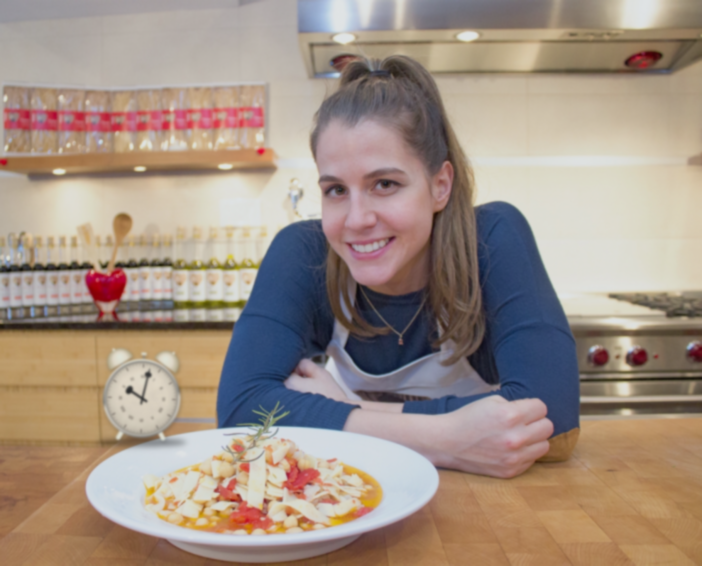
10:02
